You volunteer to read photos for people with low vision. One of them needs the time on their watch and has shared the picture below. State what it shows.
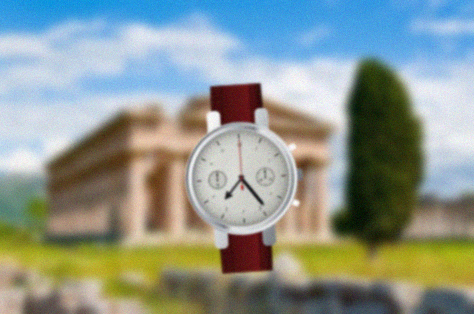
7:24
